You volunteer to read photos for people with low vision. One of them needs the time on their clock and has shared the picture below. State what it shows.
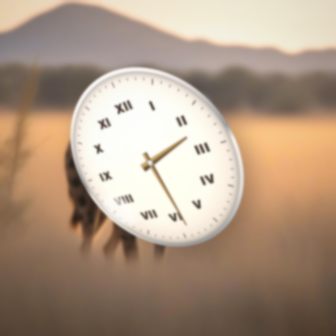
2:29
